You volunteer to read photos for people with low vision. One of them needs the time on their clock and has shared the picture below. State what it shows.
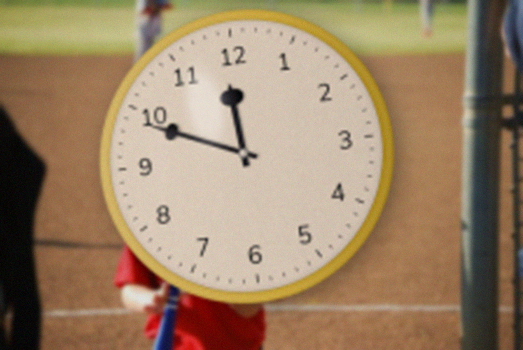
11:49
